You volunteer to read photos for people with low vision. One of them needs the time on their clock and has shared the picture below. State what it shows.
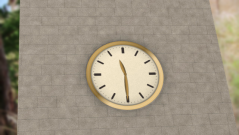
11:30
